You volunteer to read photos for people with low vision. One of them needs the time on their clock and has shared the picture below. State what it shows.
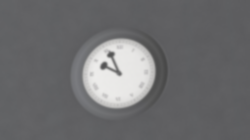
9:56
